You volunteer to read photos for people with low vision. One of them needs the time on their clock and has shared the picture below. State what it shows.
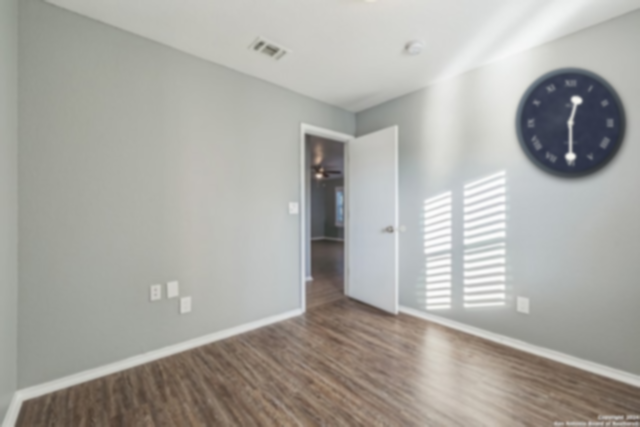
12:30
